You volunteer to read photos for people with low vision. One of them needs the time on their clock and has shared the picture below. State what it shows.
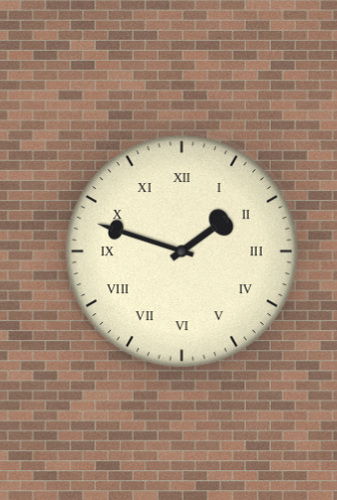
1:48
